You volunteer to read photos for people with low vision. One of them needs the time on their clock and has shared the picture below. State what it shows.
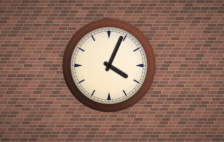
4:04
